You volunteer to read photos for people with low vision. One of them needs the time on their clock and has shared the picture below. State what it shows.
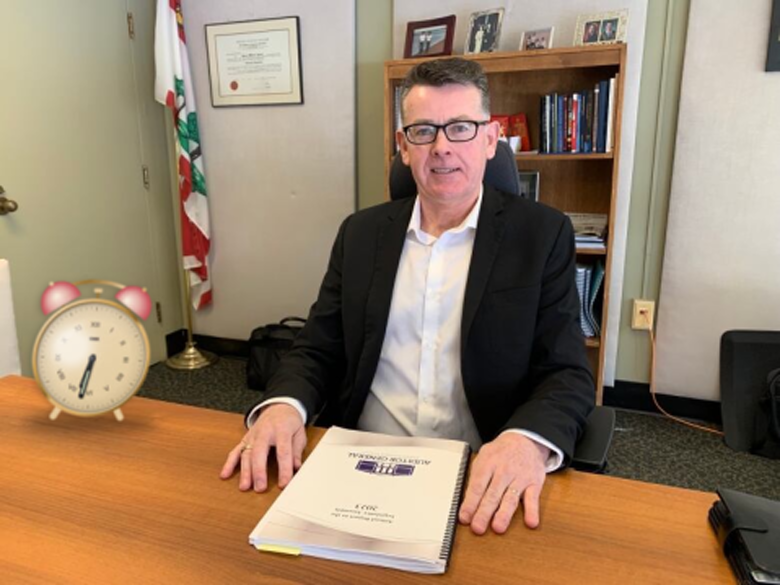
6:32
